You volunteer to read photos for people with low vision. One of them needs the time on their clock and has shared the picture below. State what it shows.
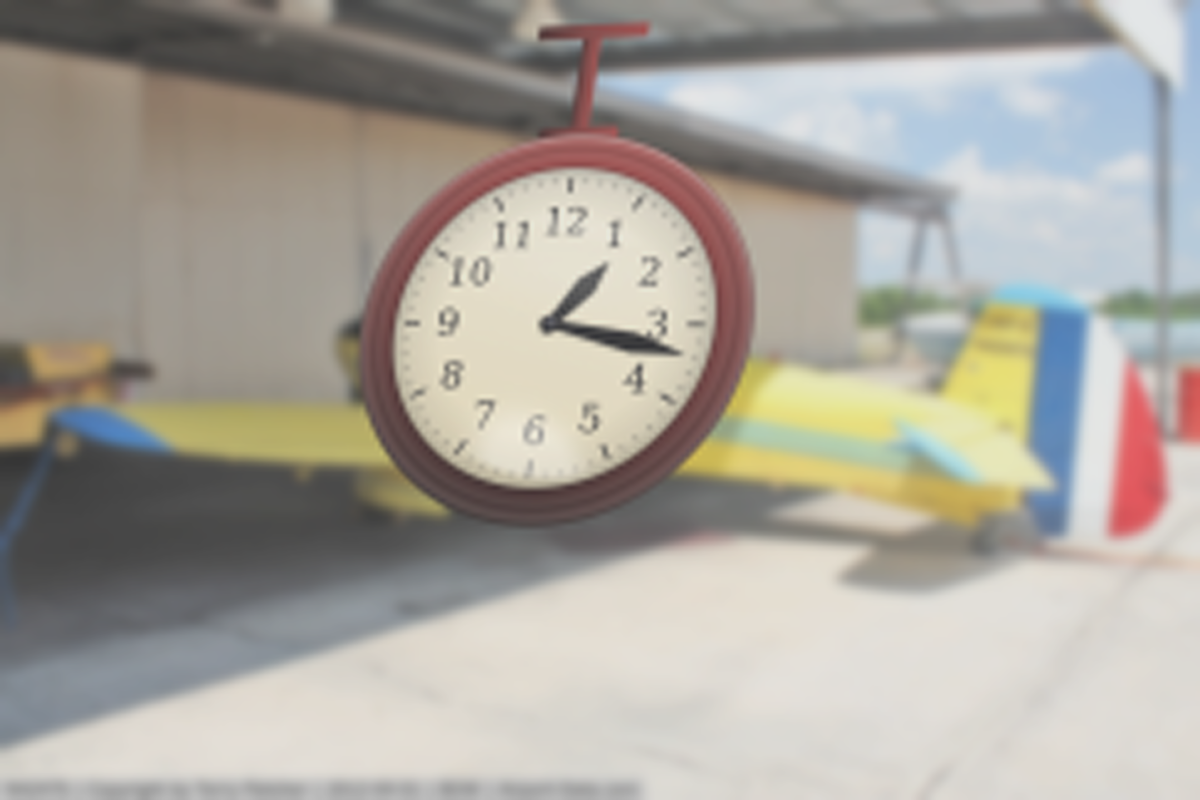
1:17
